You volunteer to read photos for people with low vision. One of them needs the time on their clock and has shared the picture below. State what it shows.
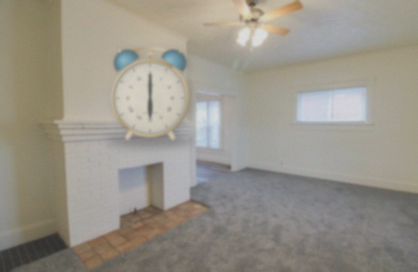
6:00
